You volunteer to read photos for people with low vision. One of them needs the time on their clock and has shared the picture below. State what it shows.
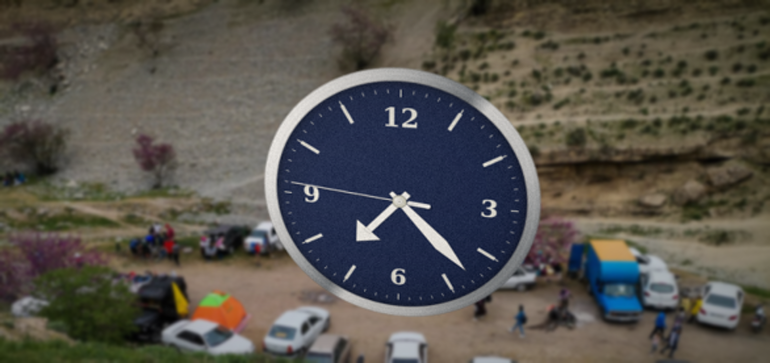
7:22:46
